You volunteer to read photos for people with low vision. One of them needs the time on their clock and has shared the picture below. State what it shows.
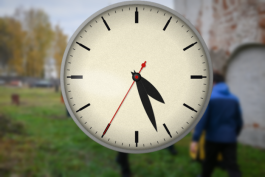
4:26:35
